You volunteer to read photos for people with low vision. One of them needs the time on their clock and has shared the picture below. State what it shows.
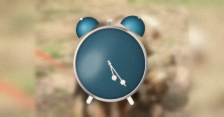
5:24
